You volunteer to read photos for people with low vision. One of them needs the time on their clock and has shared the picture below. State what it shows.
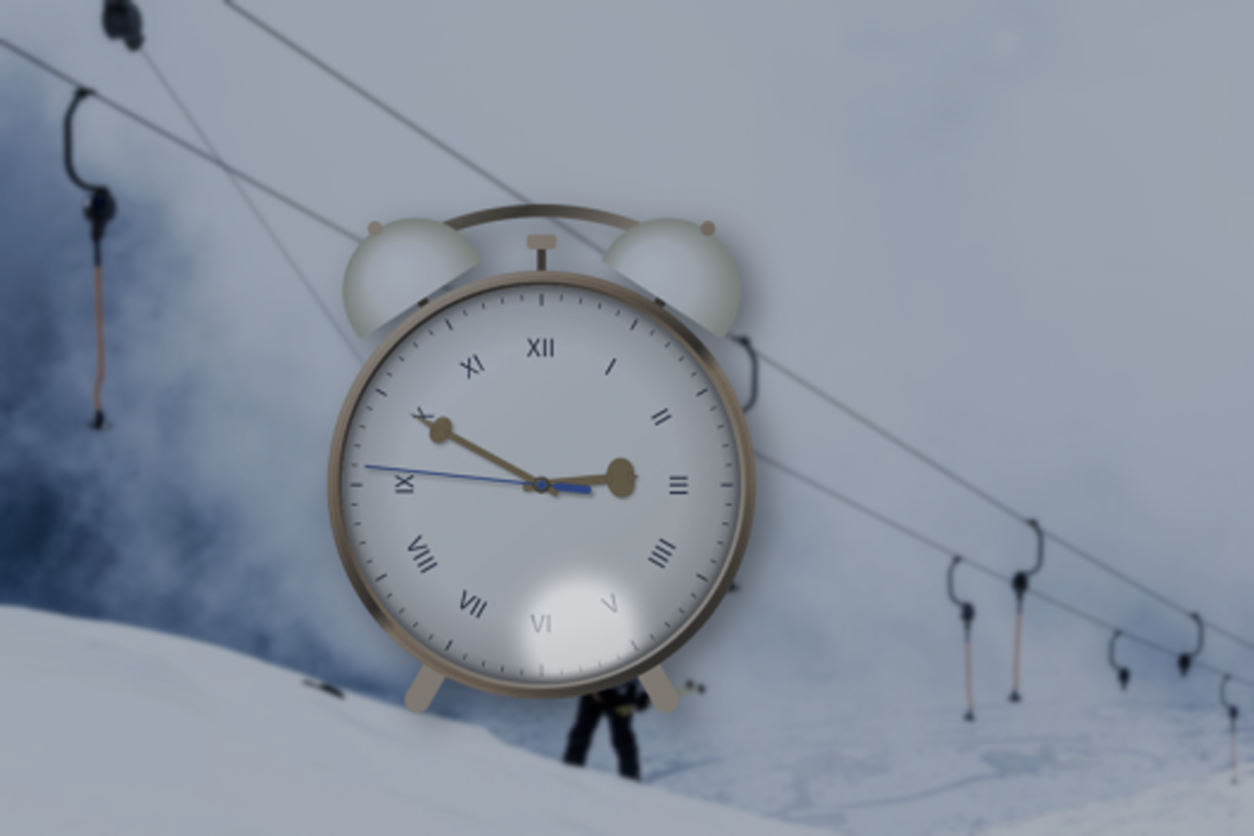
2:49:46
